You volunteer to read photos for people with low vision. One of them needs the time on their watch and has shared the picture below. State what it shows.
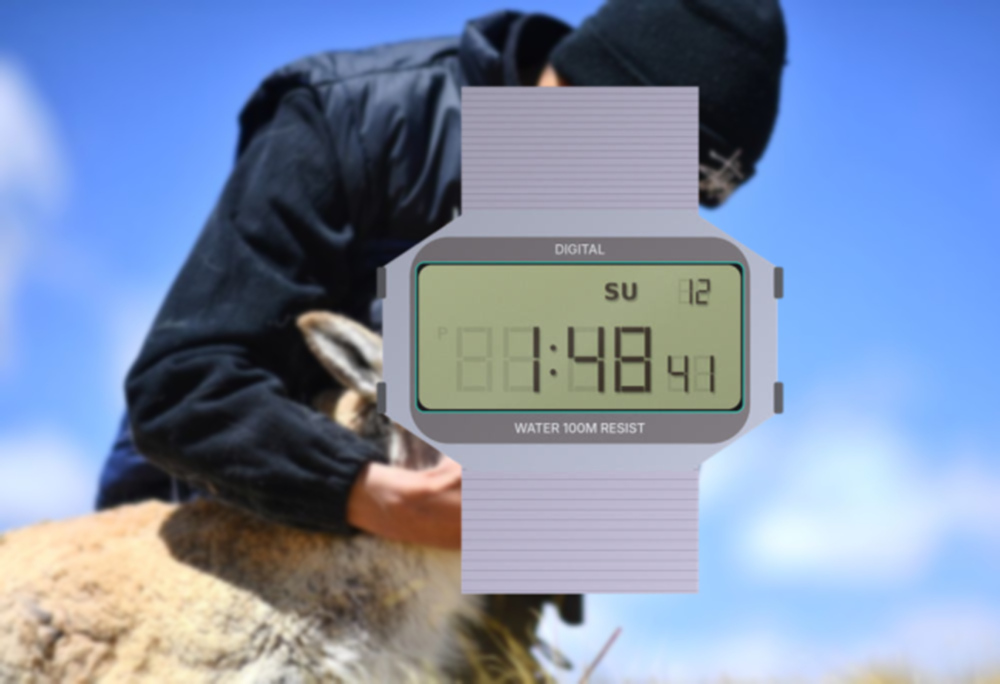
1:48:41
